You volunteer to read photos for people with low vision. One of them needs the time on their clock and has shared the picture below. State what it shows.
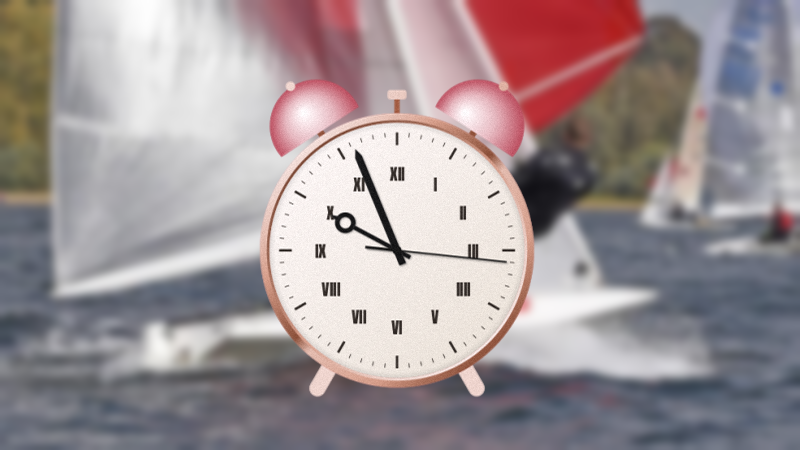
9:56:16
